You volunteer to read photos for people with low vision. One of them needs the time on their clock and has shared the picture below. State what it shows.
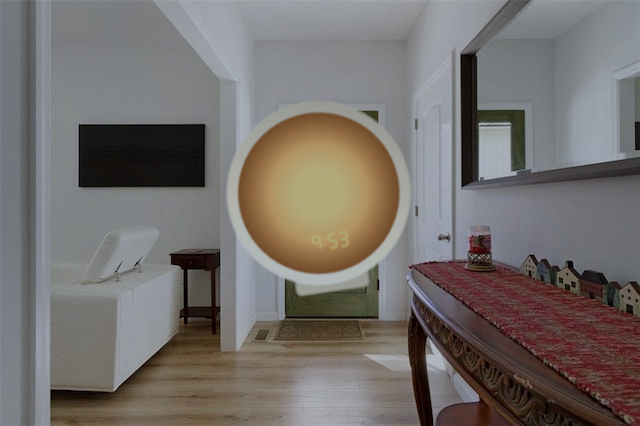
9:53
